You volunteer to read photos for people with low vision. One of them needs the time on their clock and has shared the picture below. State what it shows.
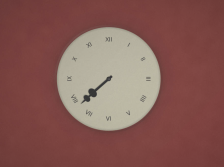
7:38
